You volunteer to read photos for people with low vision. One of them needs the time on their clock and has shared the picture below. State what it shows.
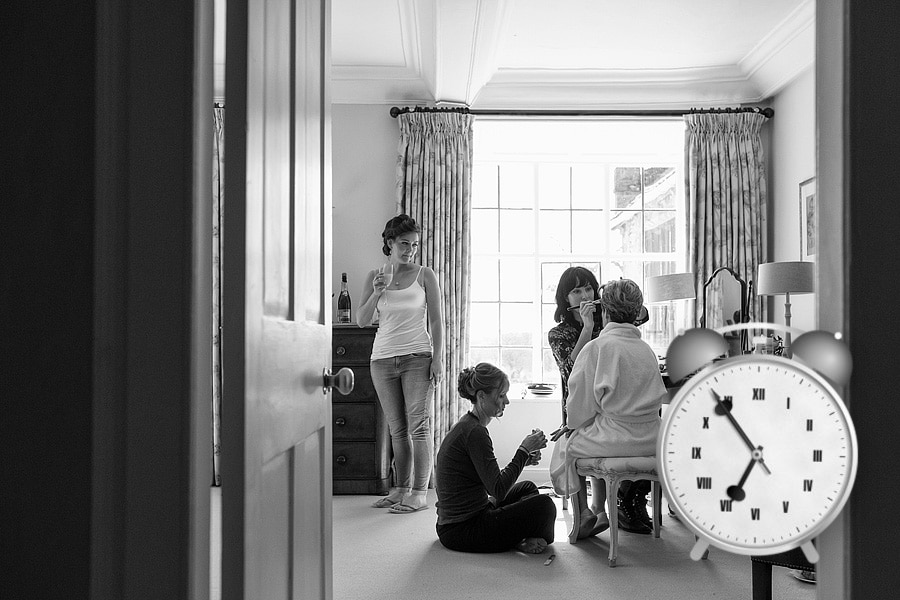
6:53:54
